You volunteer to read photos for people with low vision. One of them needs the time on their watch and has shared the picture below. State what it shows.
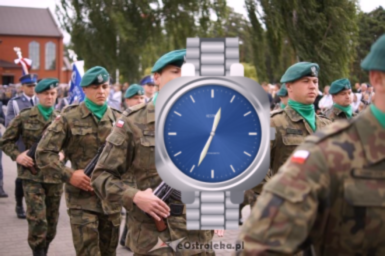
12:34
